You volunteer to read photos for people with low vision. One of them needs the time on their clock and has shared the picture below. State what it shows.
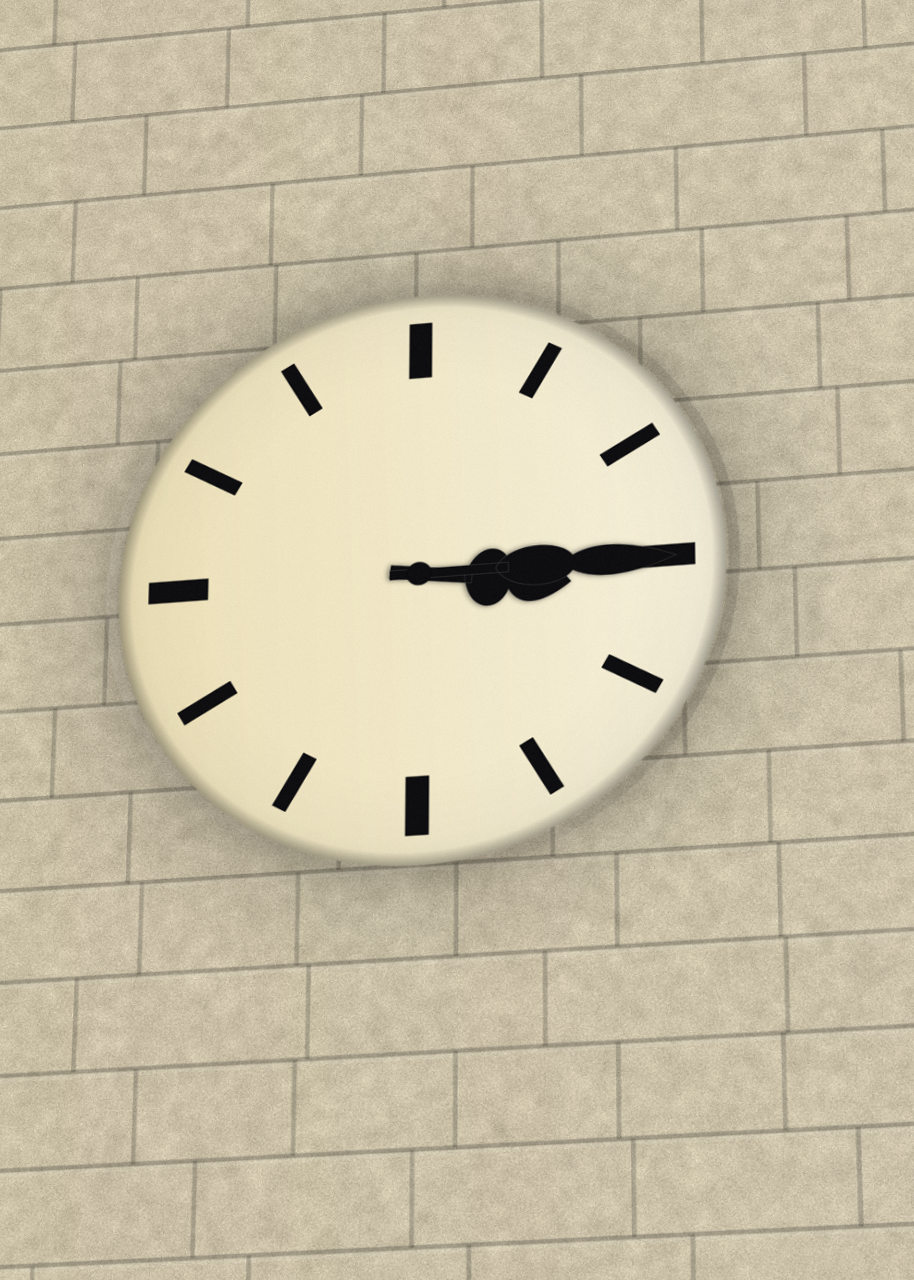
3:15
